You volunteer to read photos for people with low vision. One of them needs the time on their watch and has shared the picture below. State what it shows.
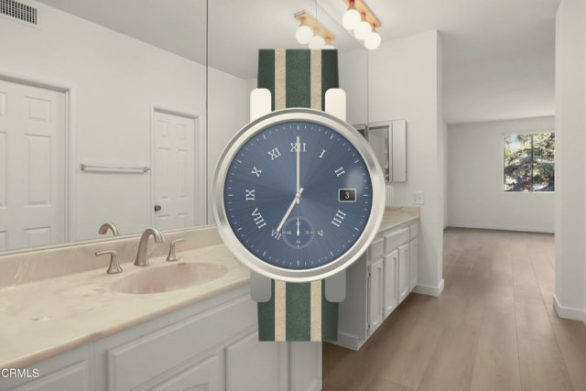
7:00
